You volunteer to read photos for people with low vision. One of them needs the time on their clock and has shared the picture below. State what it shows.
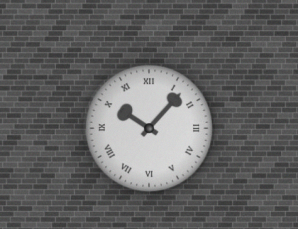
10:07
